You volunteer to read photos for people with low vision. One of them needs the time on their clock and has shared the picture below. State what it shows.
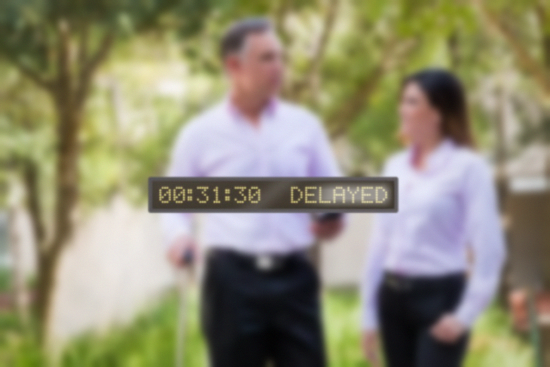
0:31:30
